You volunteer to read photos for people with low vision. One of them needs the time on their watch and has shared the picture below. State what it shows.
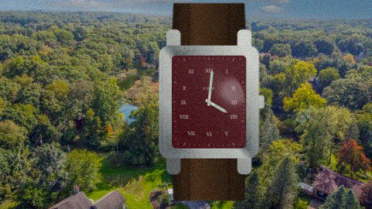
4:01
